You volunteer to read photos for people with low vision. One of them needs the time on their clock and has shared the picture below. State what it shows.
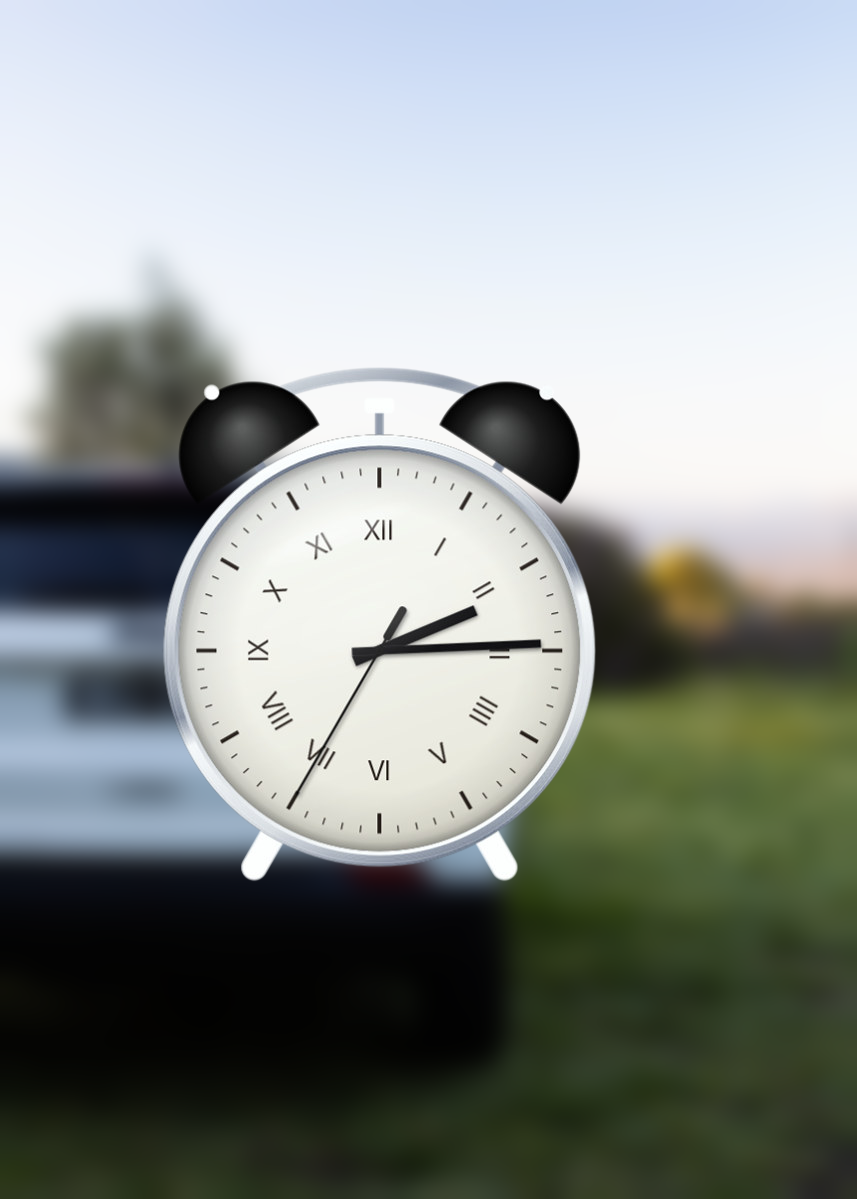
2:14:35
